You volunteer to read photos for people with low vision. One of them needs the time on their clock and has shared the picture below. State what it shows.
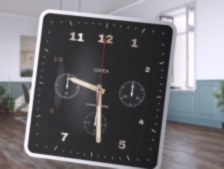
9:29
